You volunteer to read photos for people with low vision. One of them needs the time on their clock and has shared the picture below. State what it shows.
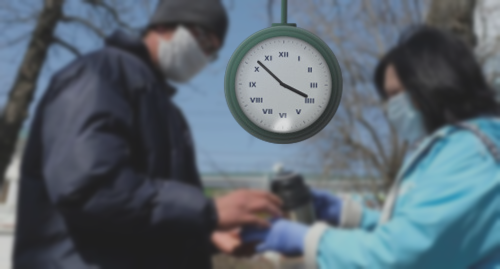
3:52
